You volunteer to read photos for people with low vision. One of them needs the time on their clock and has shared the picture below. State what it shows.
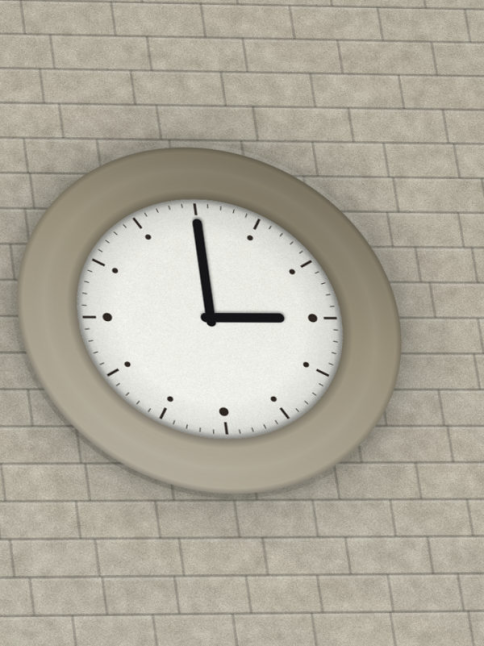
3:00
